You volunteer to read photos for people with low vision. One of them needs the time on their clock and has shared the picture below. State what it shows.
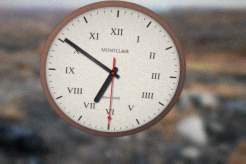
6:50:30
